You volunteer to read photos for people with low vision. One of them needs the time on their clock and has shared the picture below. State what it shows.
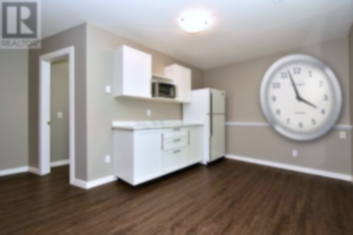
3:57
